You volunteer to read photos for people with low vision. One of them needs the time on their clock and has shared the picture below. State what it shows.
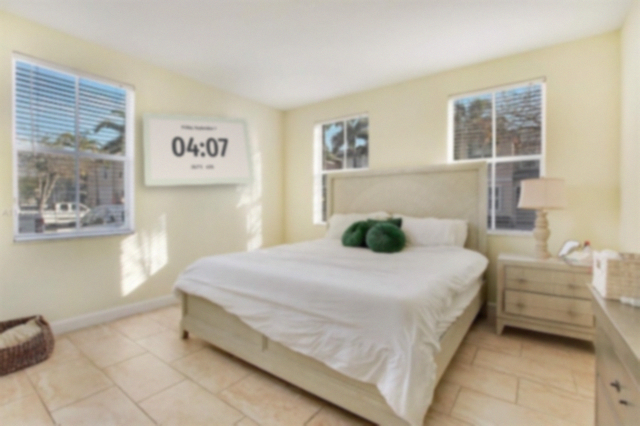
4:07
